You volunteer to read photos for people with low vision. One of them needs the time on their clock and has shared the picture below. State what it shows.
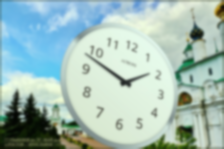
1:48
